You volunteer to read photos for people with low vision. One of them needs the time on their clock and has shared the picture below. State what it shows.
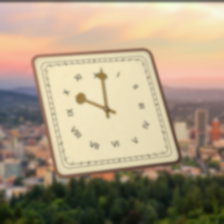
10:01
